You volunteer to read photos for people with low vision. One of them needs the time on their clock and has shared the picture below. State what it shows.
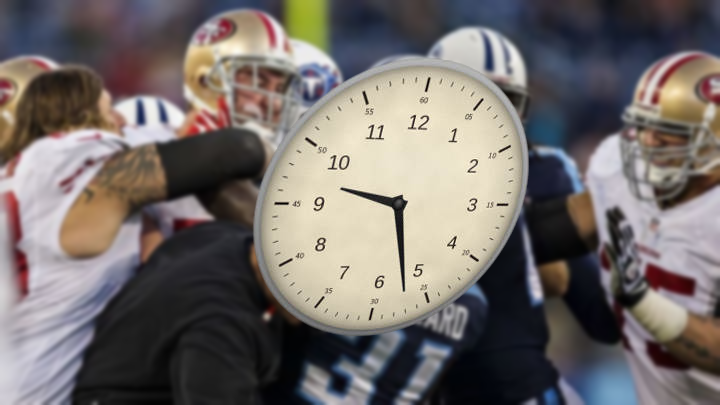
9:27
